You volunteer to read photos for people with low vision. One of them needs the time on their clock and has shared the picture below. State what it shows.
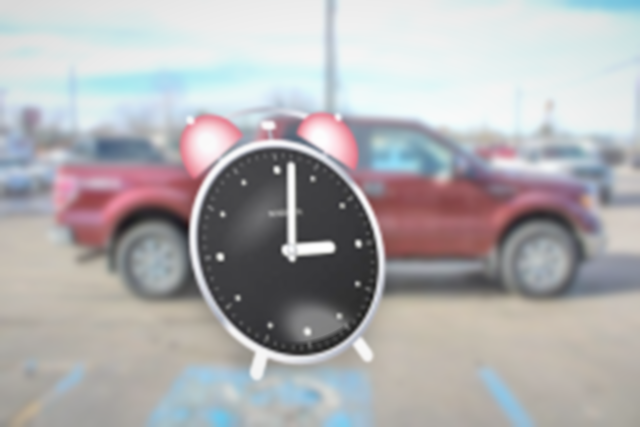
3:02
